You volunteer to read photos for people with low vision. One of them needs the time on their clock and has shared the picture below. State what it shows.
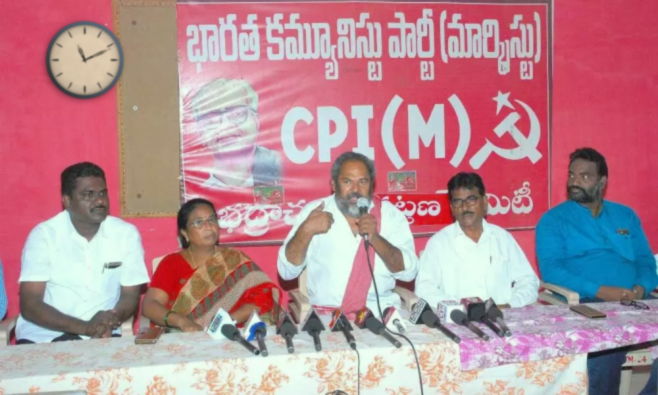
11:11
